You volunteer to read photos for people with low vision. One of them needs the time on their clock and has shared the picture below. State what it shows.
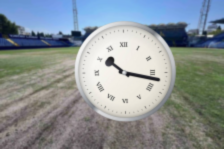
10:17
